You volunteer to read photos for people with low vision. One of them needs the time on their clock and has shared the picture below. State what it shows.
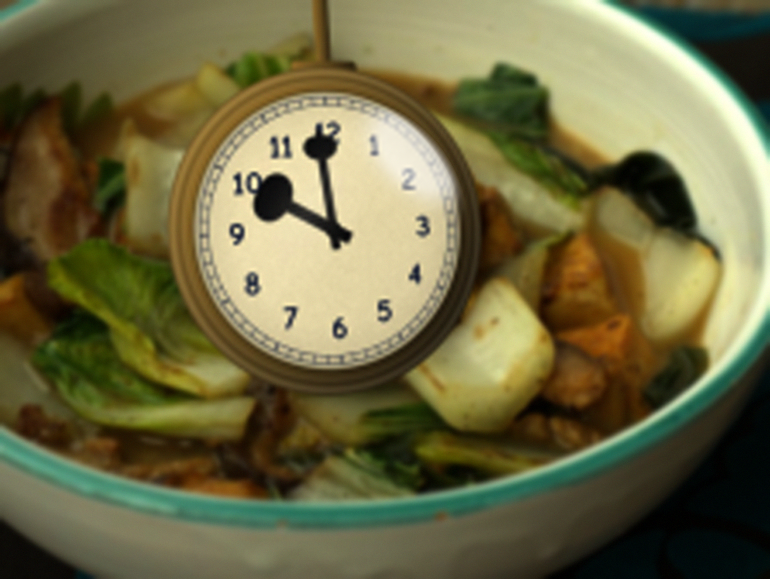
9:59
